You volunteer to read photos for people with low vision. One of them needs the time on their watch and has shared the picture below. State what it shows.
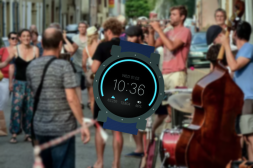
10:36
